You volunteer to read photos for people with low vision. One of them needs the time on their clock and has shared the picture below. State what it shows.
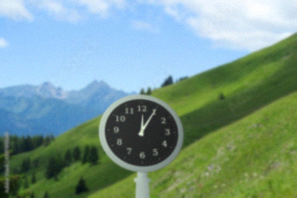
12:05
